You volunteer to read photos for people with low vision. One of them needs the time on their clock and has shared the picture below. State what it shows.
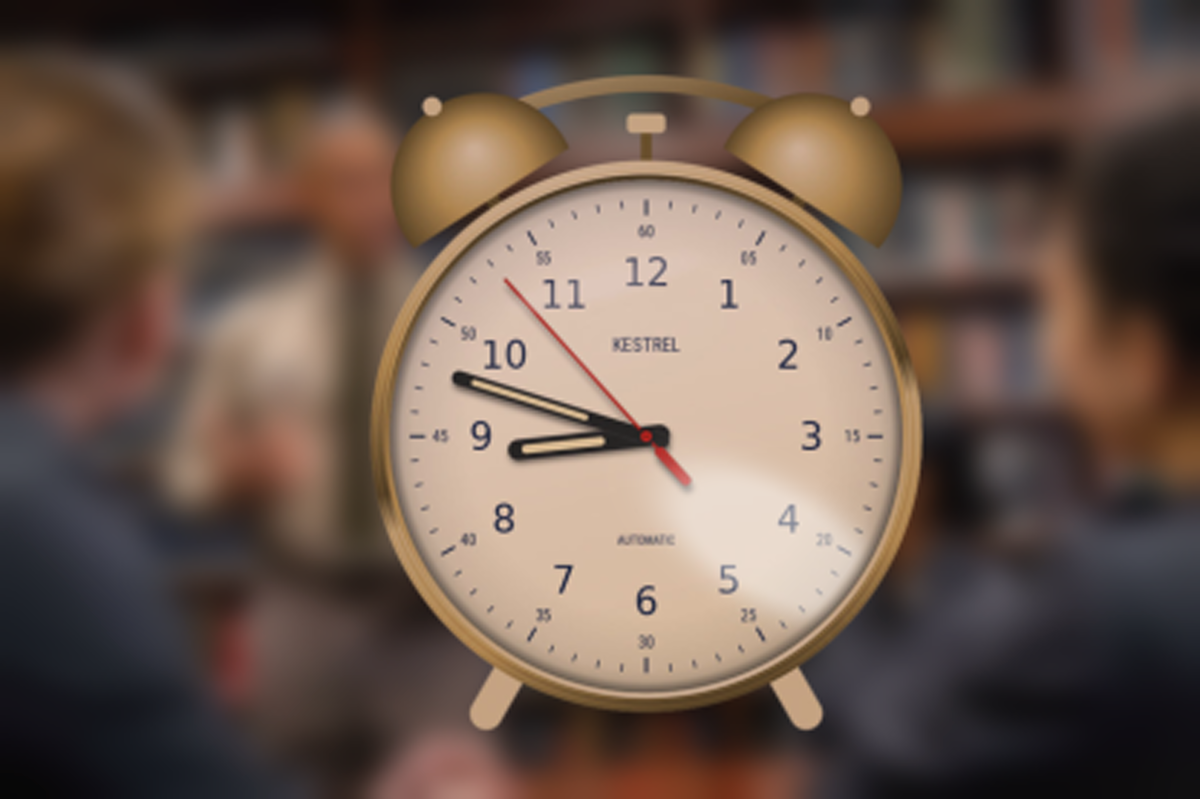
8:47:53
